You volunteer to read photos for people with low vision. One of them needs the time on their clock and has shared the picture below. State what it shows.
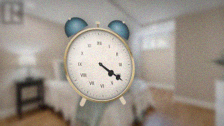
4:21
